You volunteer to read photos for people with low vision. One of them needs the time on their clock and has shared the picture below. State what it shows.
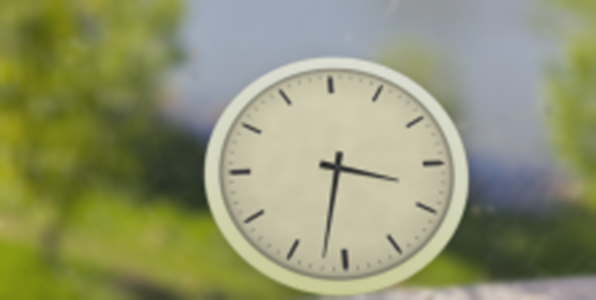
3:32
